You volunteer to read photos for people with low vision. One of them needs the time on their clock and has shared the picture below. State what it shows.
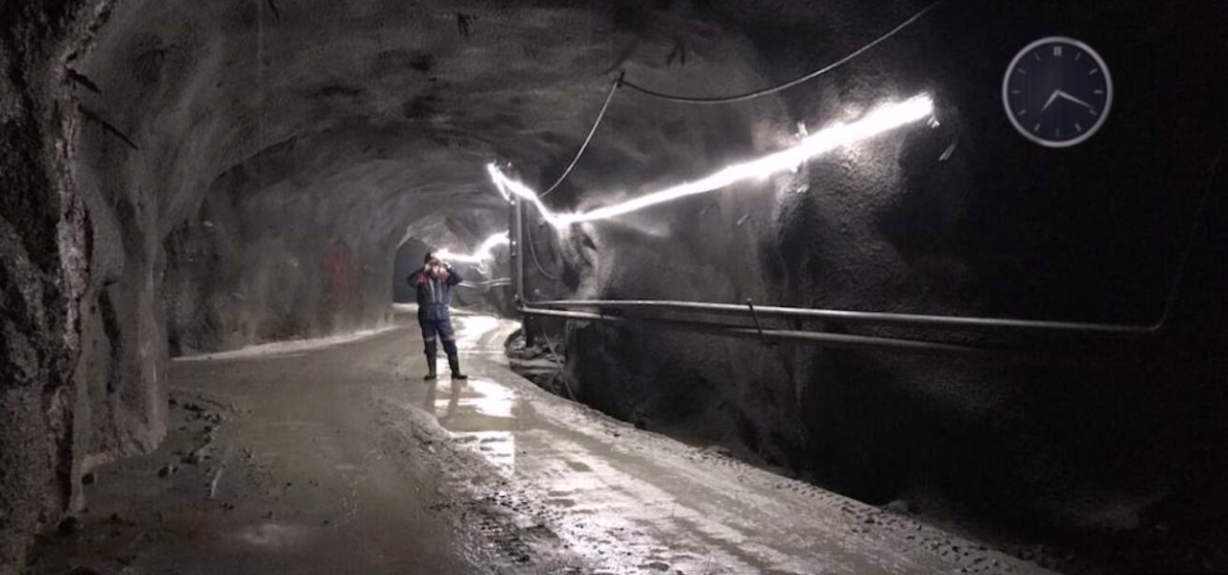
7:19
